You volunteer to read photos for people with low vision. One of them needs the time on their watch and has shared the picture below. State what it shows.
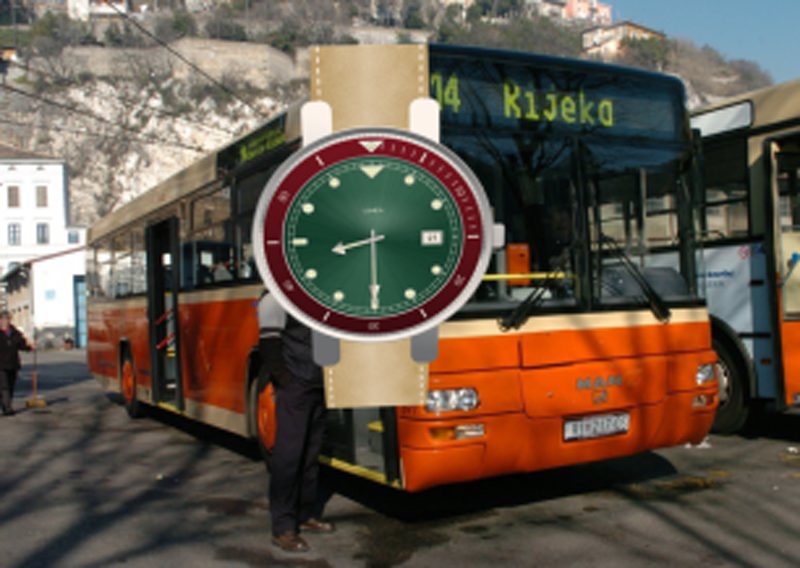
8:30
